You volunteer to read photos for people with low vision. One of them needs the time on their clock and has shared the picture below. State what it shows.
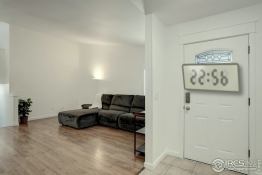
22:56
